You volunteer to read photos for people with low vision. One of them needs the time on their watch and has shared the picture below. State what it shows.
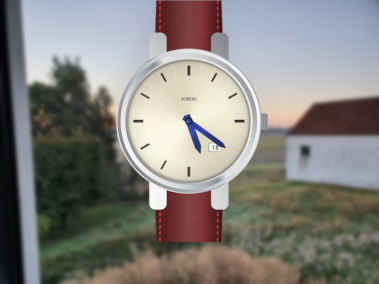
5:21
